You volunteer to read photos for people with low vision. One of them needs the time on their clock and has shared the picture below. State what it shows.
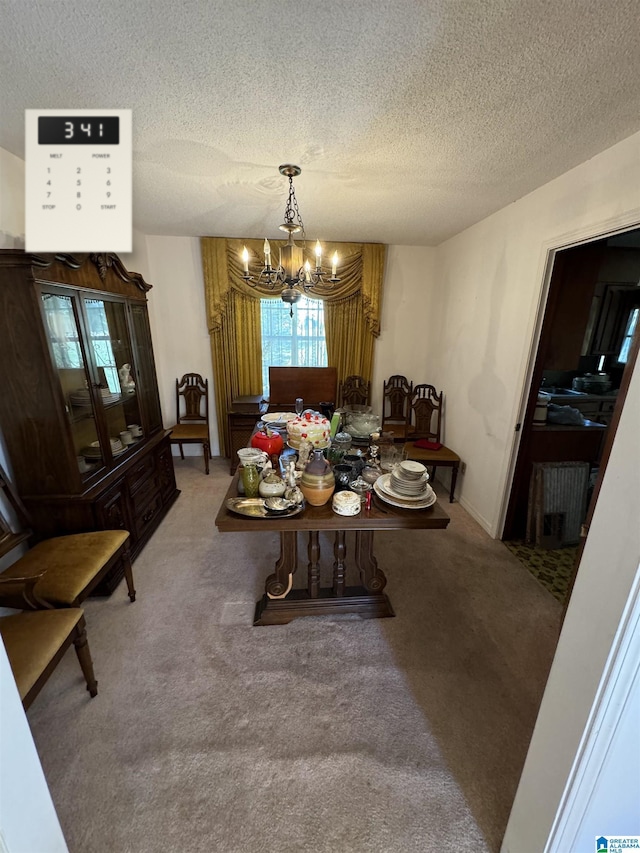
3:41
